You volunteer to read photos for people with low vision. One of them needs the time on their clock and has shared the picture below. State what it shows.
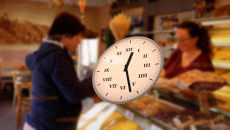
12:27
